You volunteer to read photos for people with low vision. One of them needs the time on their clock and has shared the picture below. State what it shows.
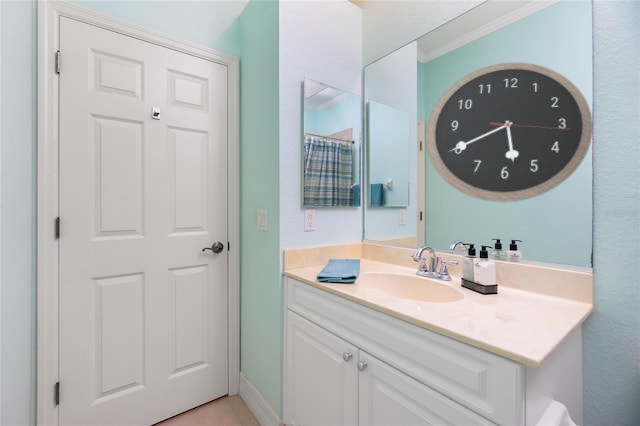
5:40:16
